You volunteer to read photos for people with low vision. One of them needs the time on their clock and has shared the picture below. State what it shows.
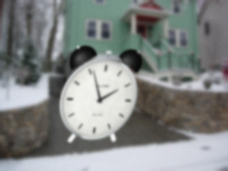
1:56
